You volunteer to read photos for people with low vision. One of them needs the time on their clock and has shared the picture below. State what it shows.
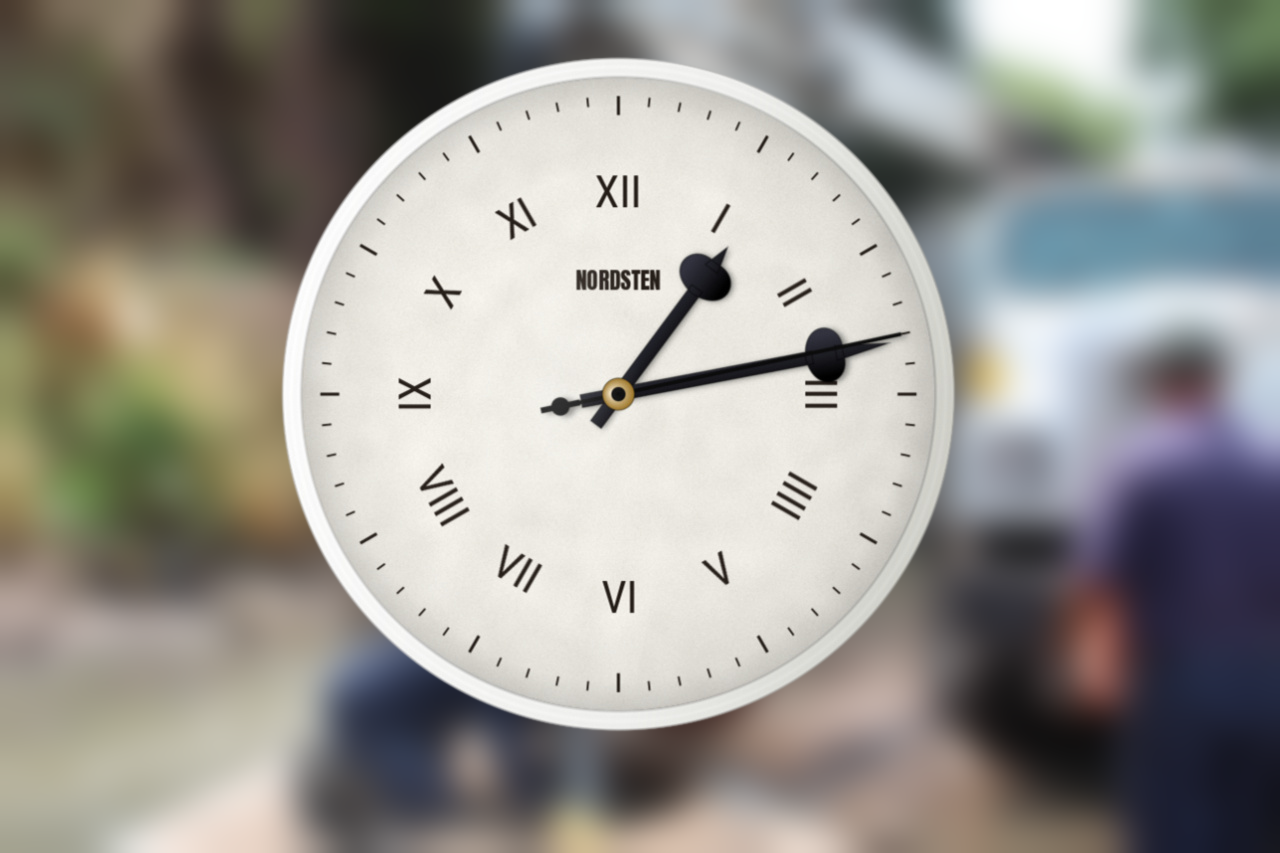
1:13:13
